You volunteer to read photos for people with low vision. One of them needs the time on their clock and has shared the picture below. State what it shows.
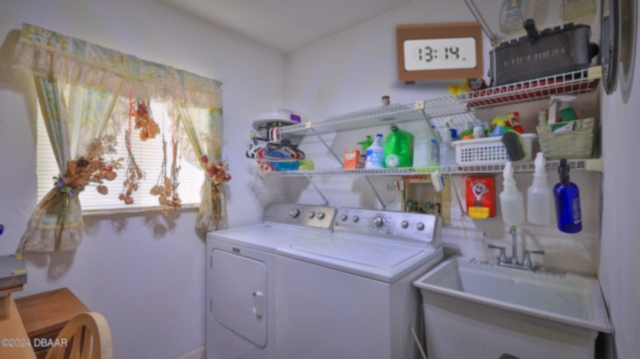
13:14
